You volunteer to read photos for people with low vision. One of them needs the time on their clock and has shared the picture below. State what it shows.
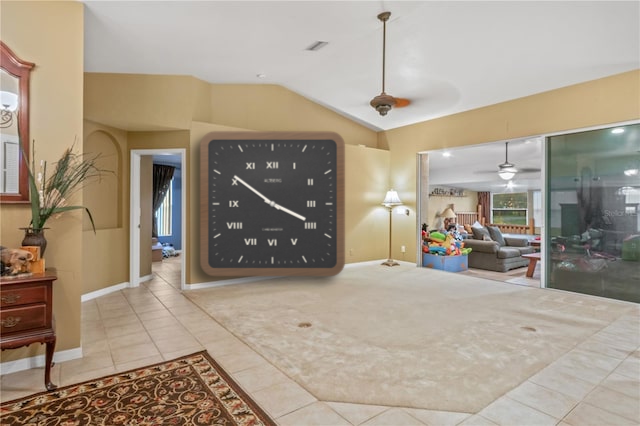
3:51
